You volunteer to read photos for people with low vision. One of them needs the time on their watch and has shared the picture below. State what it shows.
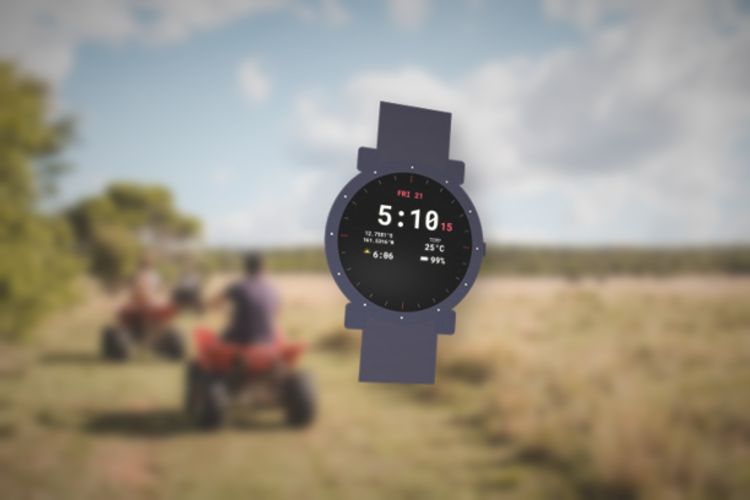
5:10:15
